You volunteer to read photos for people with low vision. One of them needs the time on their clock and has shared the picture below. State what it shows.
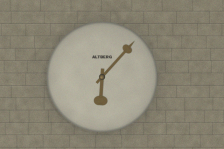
6:07
